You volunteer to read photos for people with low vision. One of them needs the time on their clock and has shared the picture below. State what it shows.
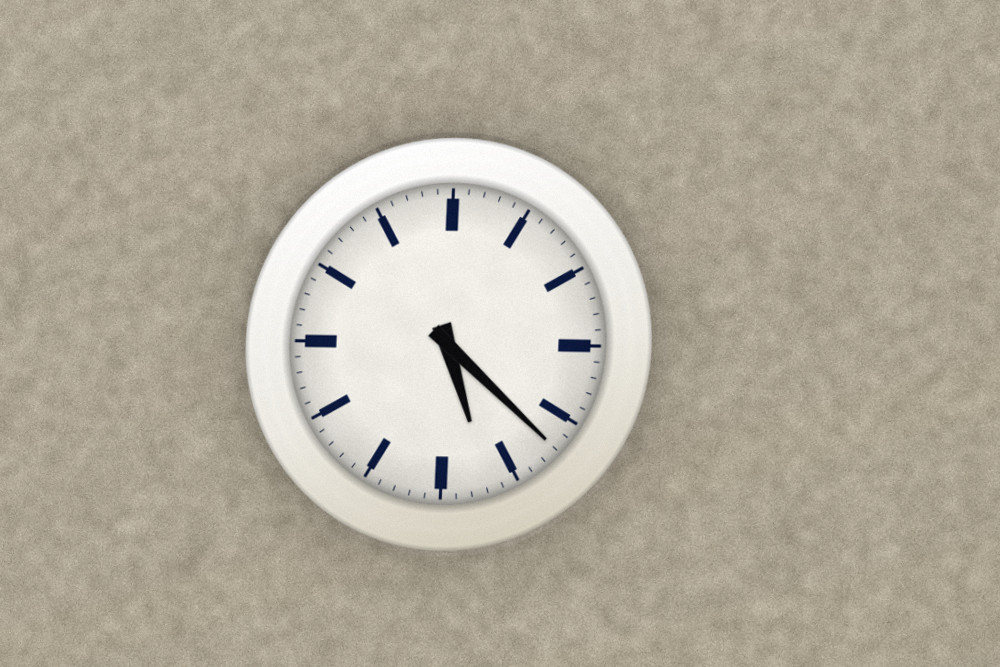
5:22
